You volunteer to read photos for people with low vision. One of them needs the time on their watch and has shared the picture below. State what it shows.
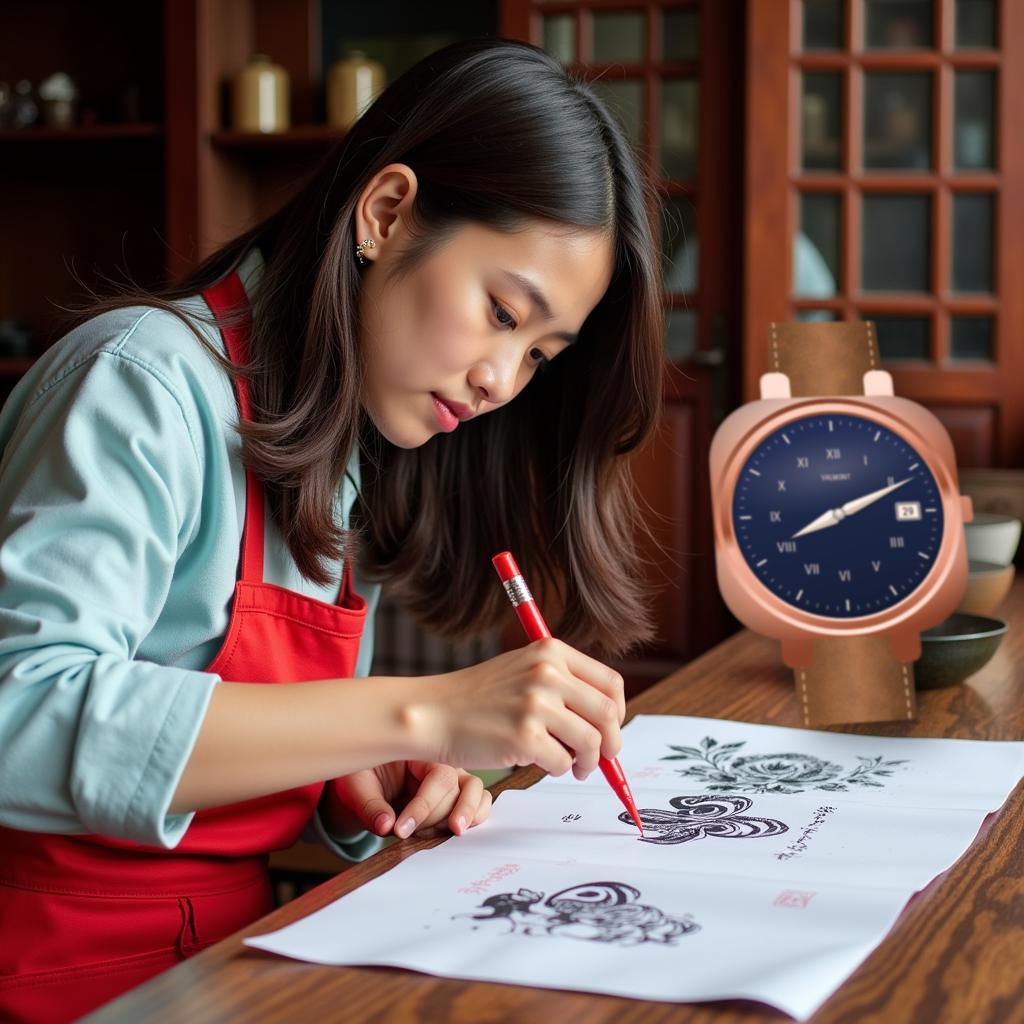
8:11
